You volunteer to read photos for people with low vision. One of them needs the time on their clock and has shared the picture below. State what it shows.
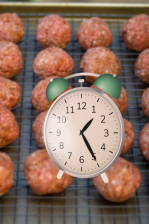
1:25
